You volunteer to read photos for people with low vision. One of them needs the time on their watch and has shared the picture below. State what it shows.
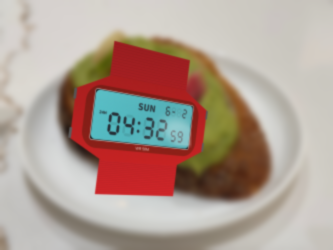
4:32:59
